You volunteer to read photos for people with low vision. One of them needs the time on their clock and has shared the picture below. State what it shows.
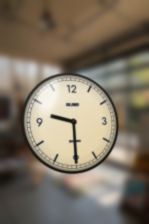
9:30
